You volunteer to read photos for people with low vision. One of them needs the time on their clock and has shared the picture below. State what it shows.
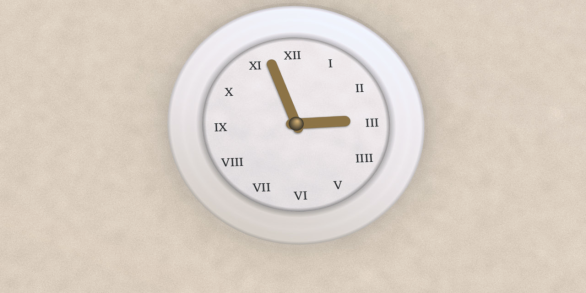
2:57
